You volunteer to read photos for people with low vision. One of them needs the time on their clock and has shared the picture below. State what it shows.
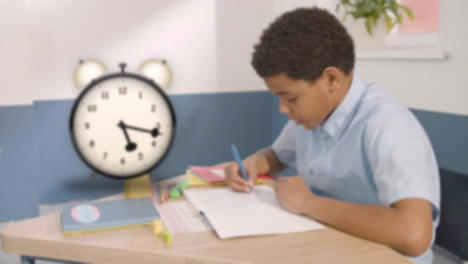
5:17
